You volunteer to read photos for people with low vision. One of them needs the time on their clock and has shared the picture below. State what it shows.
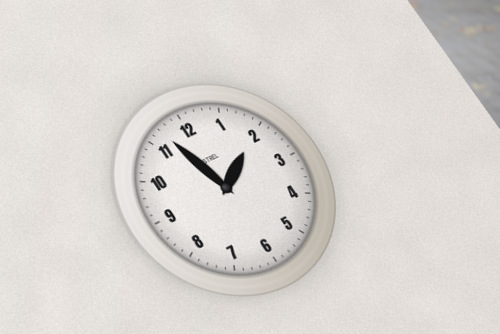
1:57
